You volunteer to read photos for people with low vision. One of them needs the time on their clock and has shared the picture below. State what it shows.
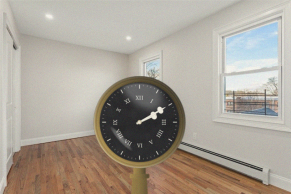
2:10
